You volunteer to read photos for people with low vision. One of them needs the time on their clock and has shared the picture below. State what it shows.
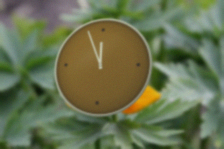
11:56
